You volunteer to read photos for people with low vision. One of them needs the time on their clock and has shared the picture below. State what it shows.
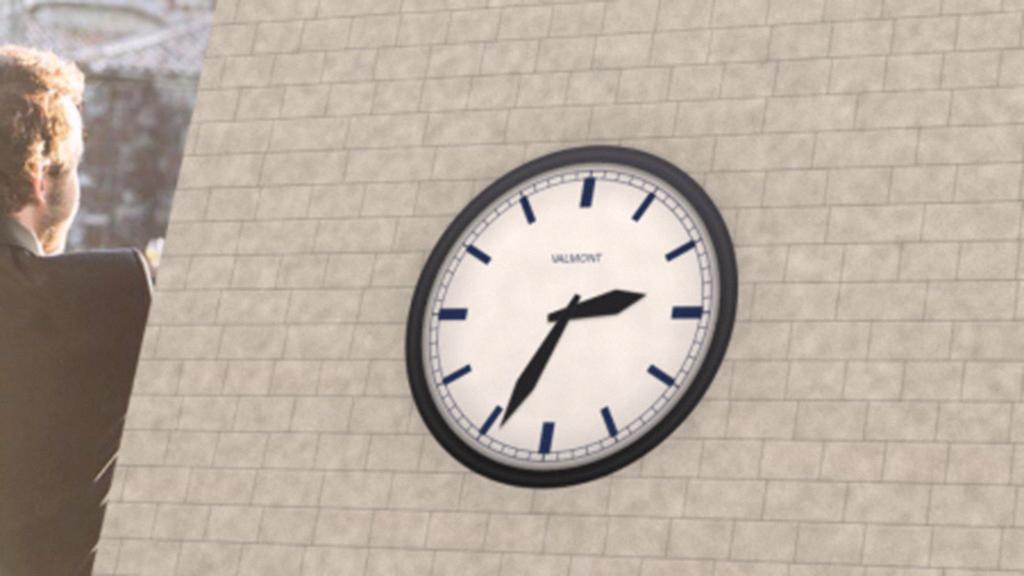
2:34
